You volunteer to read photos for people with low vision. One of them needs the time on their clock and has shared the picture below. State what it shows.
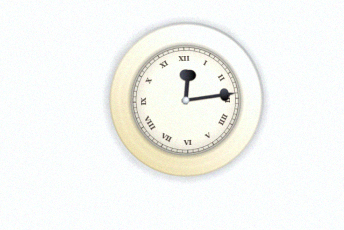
12:14
